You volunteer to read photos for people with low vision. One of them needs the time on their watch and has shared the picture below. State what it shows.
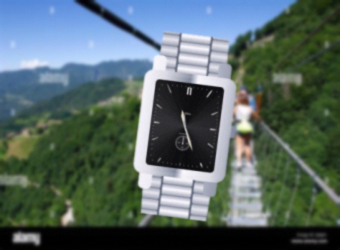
11:26
